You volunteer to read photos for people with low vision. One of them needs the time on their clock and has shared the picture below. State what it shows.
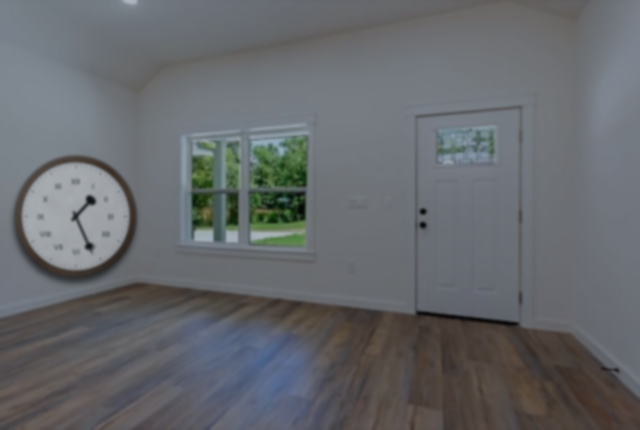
1:26
